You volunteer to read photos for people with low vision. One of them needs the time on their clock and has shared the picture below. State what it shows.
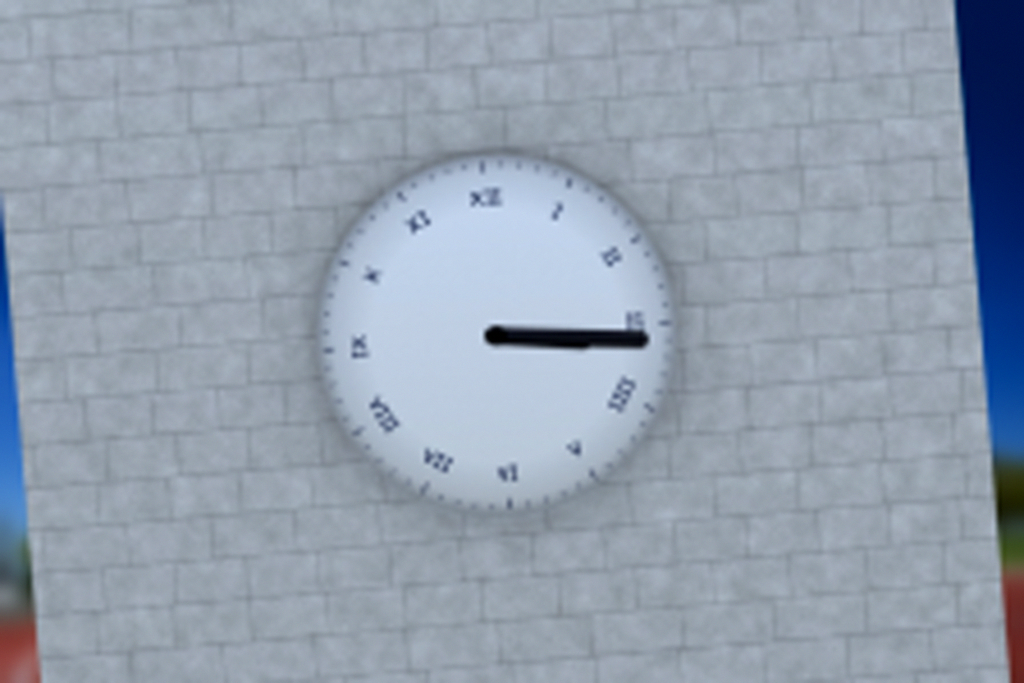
3:16
